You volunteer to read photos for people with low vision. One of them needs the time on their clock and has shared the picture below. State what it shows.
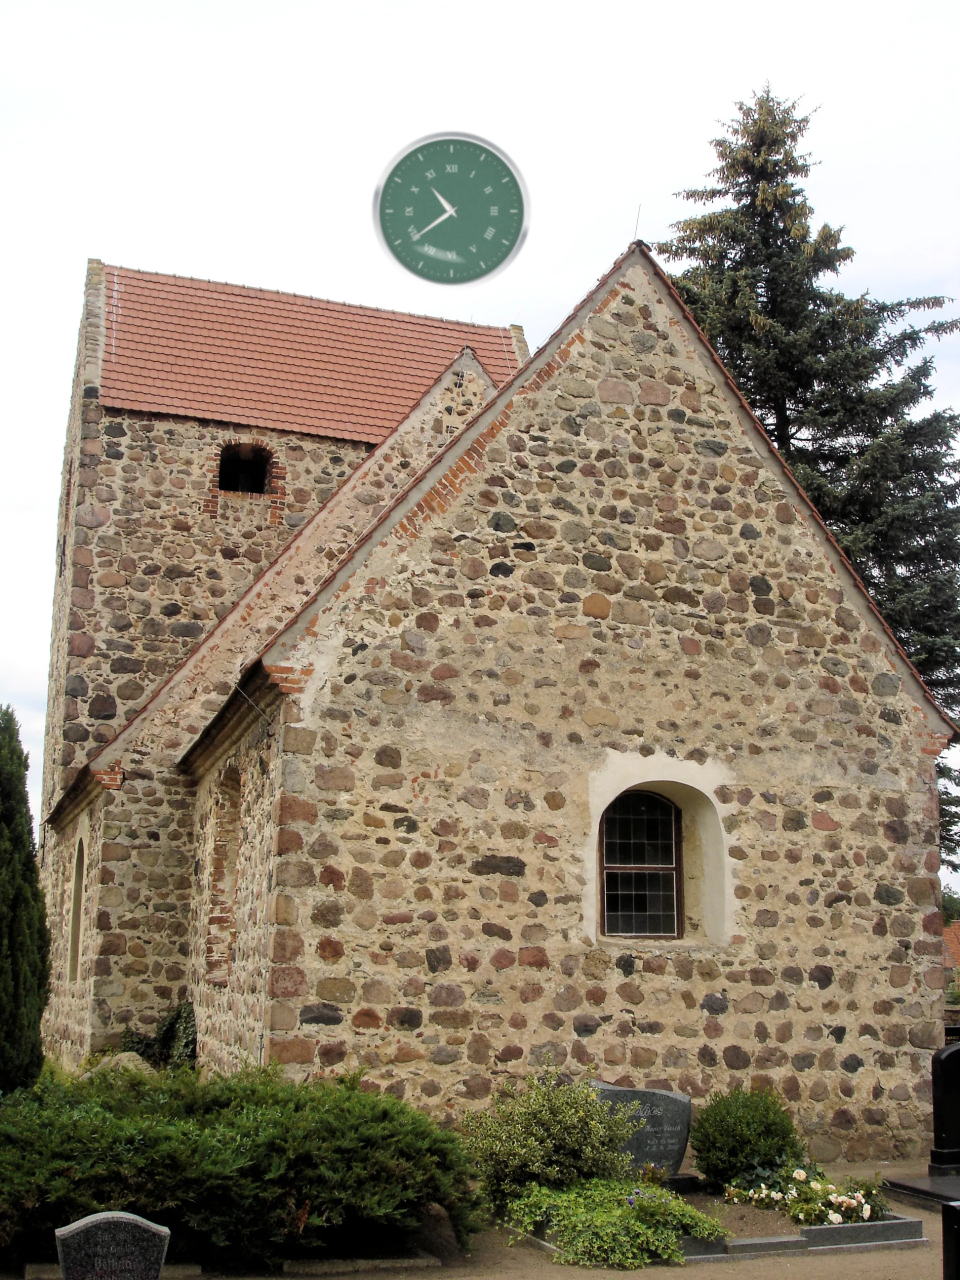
10:39
